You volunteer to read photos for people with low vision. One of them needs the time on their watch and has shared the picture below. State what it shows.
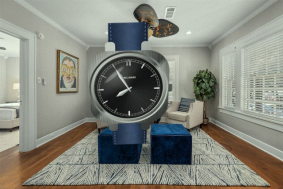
7:55
